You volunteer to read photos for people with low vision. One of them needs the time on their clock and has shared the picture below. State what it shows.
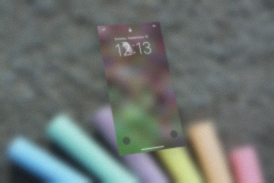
12:13
